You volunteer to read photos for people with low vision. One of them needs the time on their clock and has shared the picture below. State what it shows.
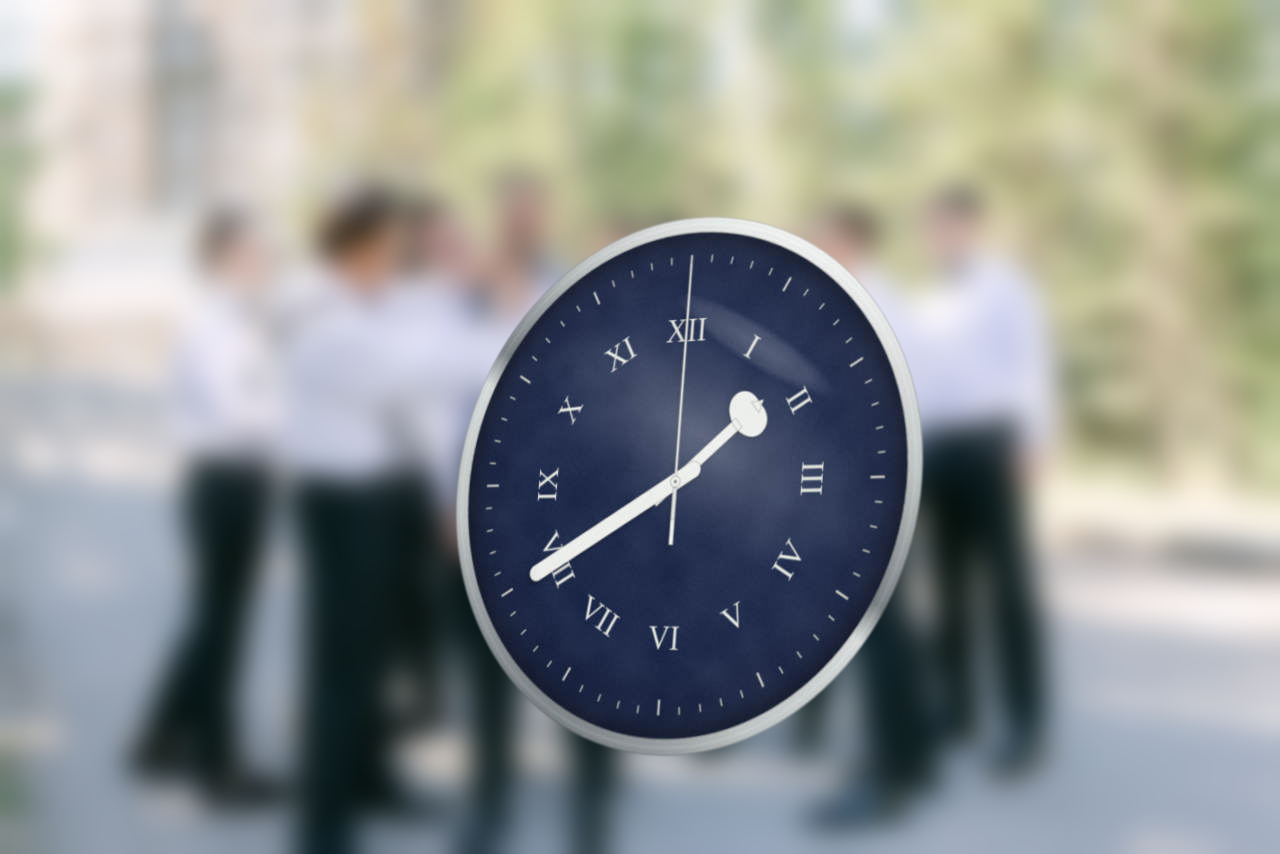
1:40:00
